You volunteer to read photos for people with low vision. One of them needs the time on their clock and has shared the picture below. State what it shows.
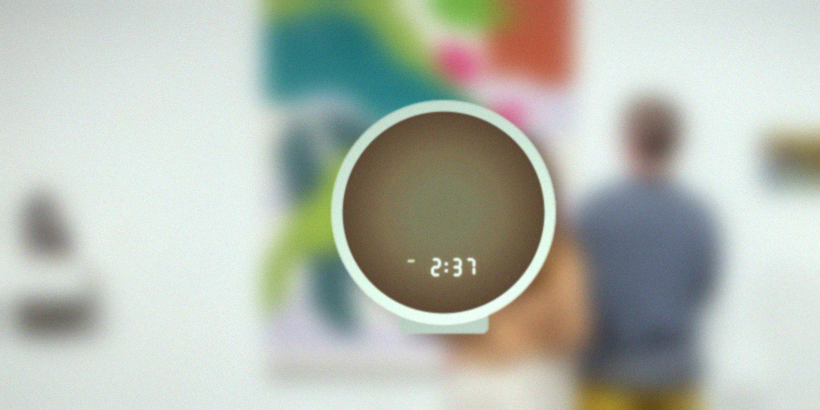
2:37
